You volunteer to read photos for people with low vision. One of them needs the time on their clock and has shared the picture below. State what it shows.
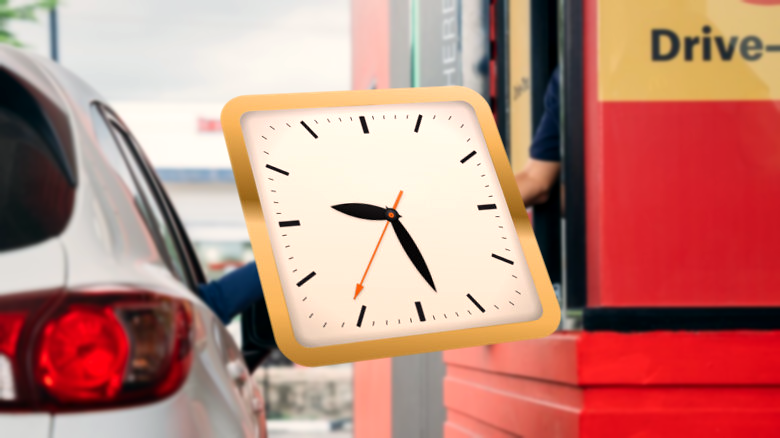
9:27:36
